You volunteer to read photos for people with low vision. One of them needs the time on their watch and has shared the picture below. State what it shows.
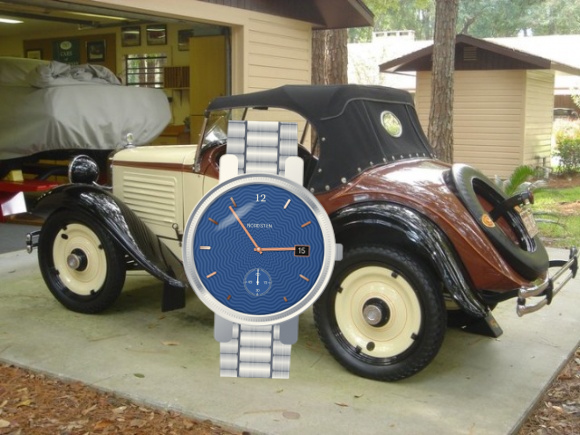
2:54
